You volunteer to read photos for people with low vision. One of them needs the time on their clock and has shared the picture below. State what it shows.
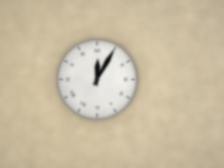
12:05
